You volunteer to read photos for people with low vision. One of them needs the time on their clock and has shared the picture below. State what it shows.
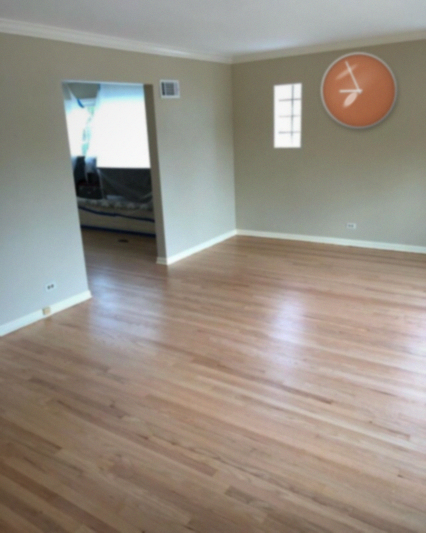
8:56
